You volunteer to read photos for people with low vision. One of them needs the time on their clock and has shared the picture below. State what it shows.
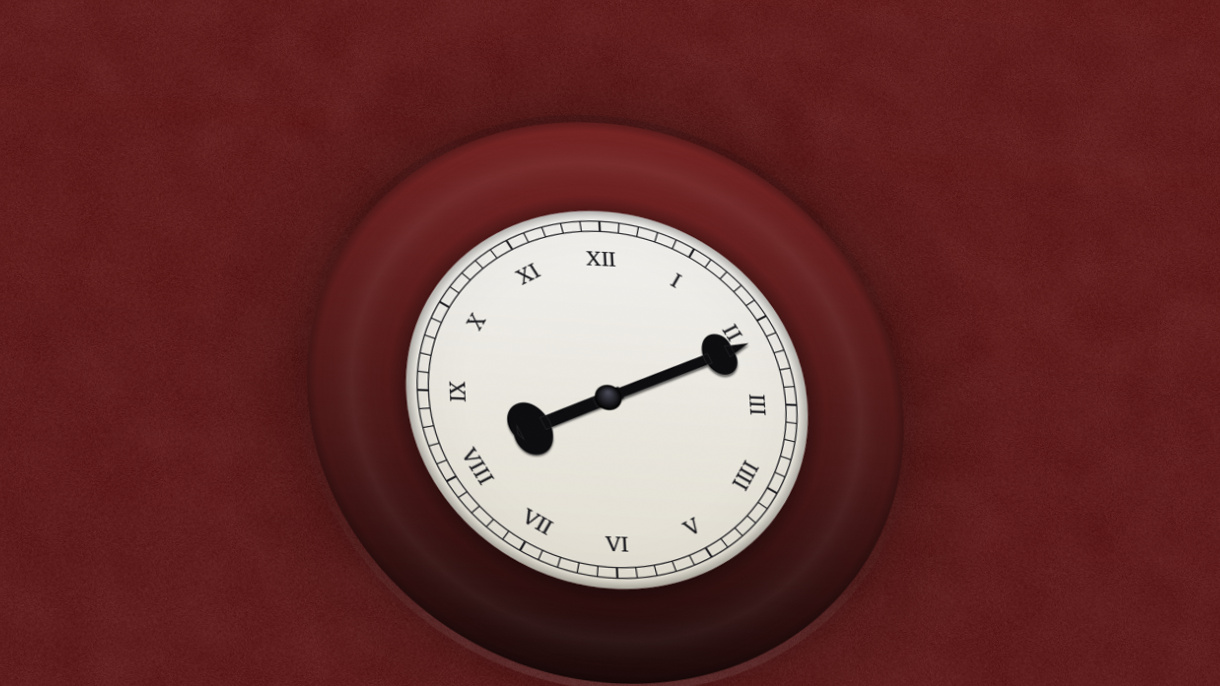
8:11
